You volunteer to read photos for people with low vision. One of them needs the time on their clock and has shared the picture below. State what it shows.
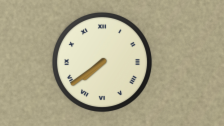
7:39
